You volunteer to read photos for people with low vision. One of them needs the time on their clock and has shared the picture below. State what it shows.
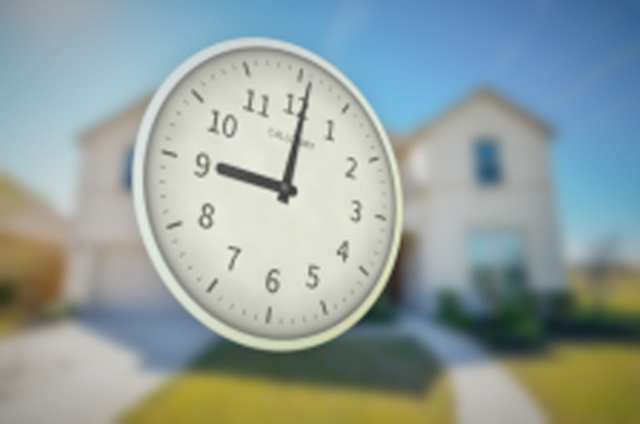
9:01
